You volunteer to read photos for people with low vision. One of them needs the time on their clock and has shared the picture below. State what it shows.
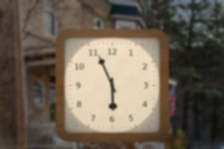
5:56
